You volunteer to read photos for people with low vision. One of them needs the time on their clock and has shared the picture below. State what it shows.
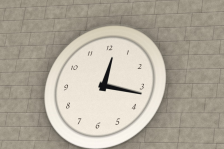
12:17
